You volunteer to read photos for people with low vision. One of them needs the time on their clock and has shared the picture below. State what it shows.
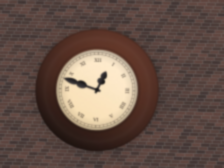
12:48
